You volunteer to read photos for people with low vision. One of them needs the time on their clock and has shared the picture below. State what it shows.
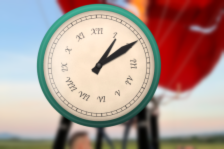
1:10
